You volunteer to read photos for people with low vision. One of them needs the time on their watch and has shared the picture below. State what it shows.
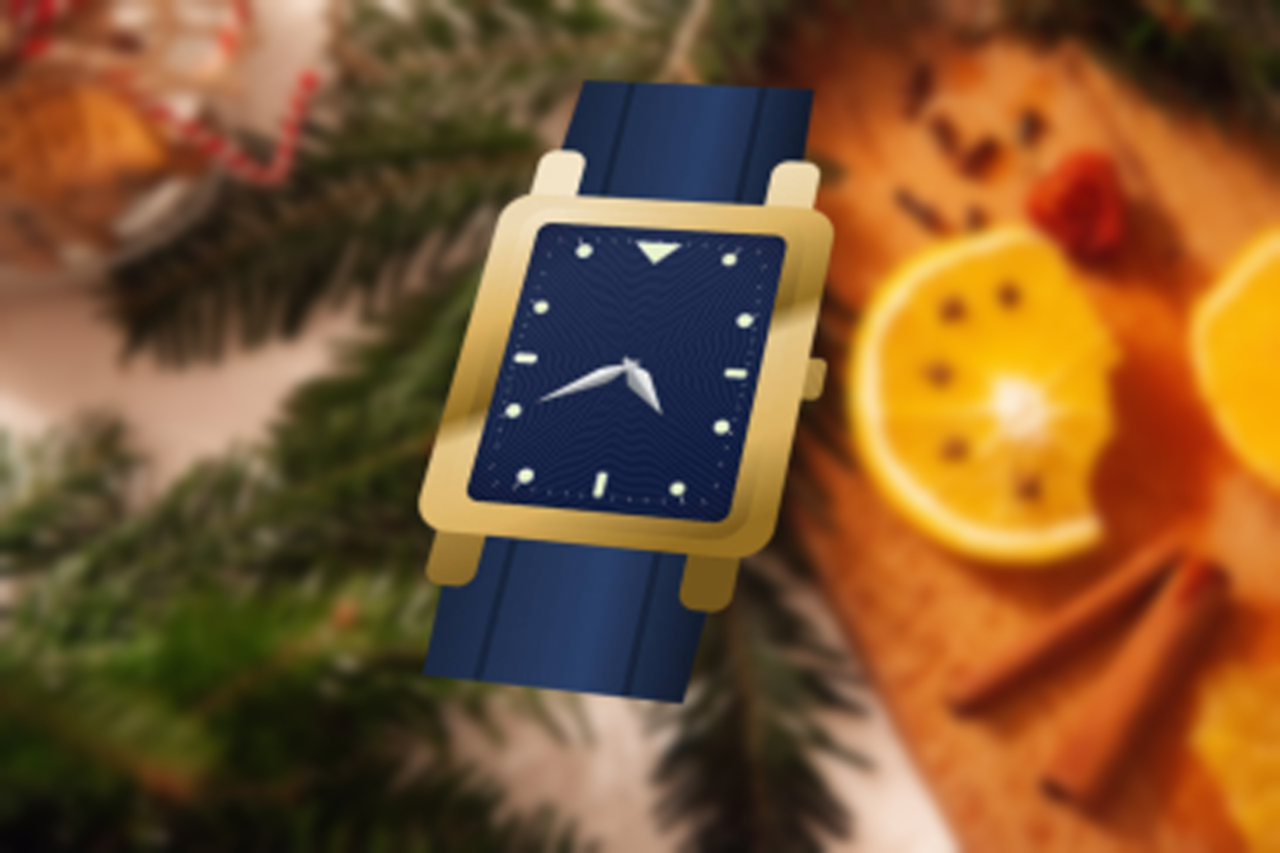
4:40
